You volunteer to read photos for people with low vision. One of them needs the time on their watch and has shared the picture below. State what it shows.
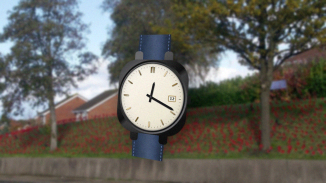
12:19
